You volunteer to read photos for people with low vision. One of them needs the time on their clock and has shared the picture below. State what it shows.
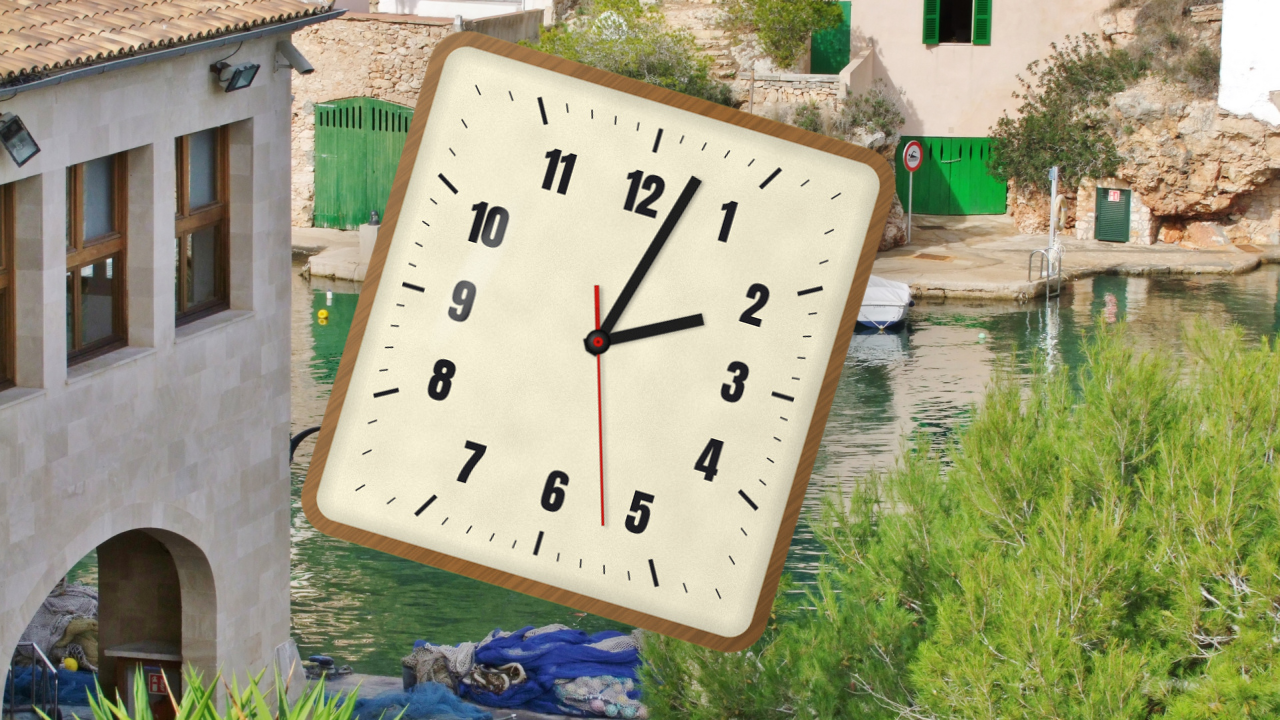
2:02:27
